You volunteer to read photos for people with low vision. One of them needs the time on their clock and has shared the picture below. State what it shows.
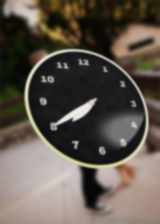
7:40
